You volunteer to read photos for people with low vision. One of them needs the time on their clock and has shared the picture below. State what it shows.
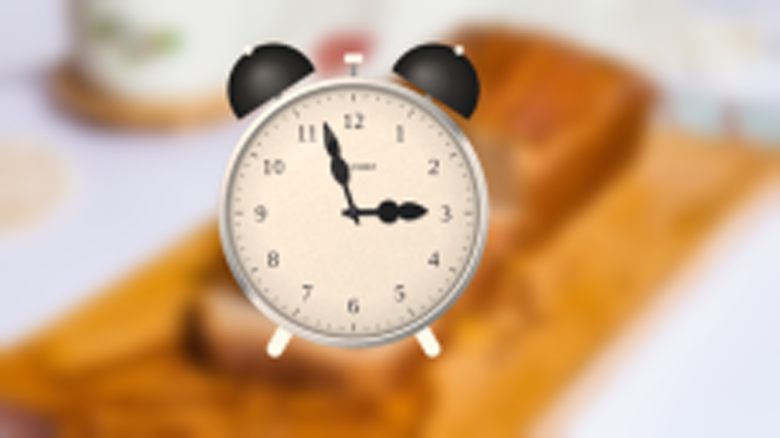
2:57
